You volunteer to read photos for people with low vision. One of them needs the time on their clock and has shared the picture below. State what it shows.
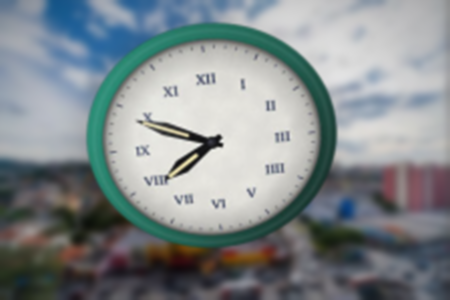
7:49
